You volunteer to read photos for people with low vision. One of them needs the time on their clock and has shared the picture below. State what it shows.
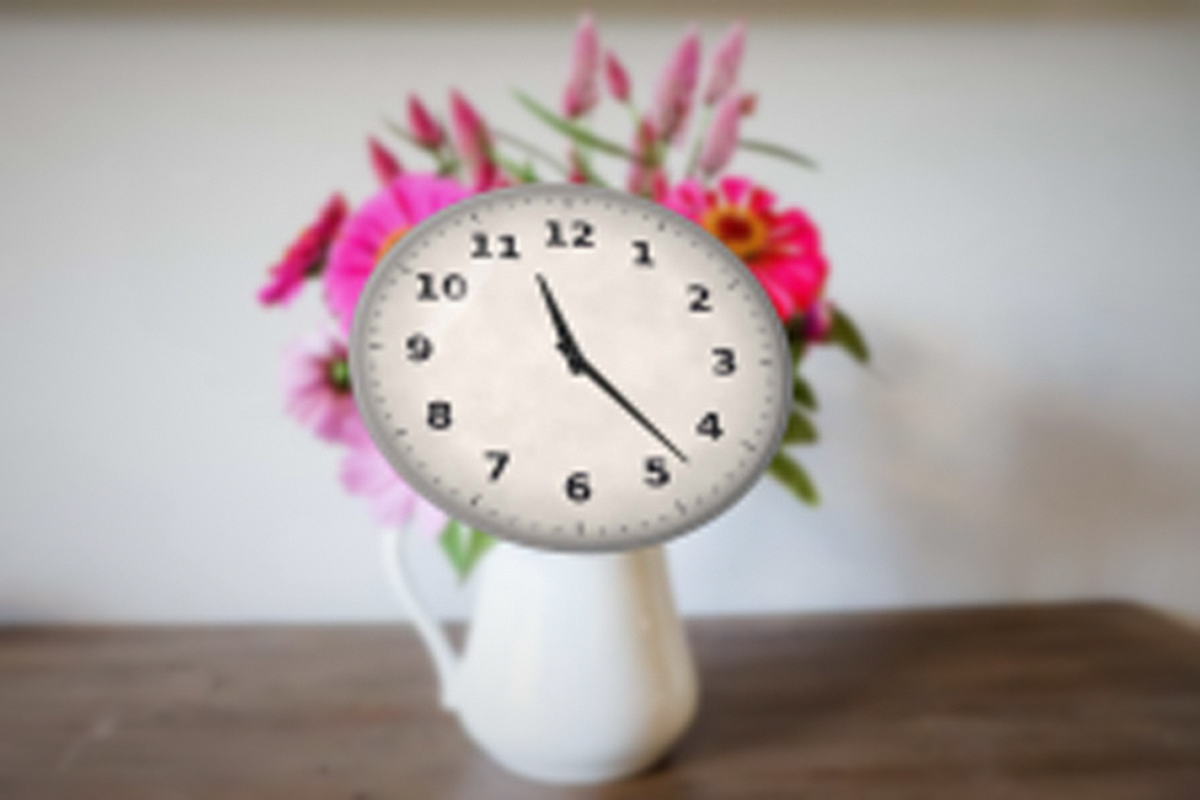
11:23
